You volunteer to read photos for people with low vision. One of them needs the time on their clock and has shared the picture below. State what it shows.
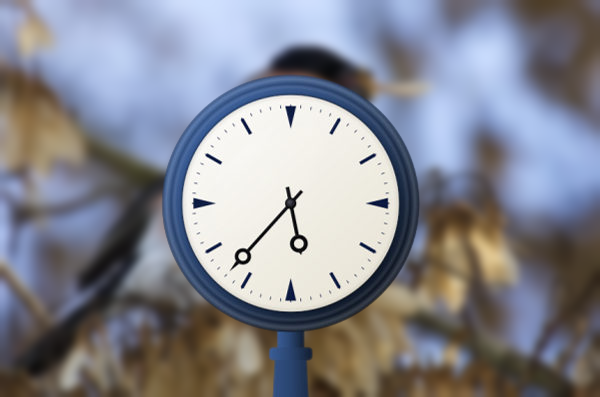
5:37
